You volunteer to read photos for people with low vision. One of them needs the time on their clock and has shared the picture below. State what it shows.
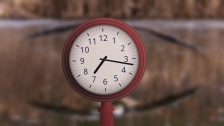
7:17
